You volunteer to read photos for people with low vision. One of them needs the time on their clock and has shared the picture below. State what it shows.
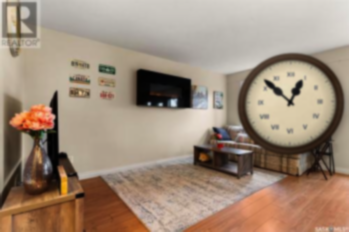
12:52
